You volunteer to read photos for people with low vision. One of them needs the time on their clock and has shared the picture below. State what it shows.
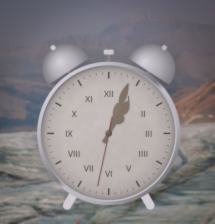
1:03:32
